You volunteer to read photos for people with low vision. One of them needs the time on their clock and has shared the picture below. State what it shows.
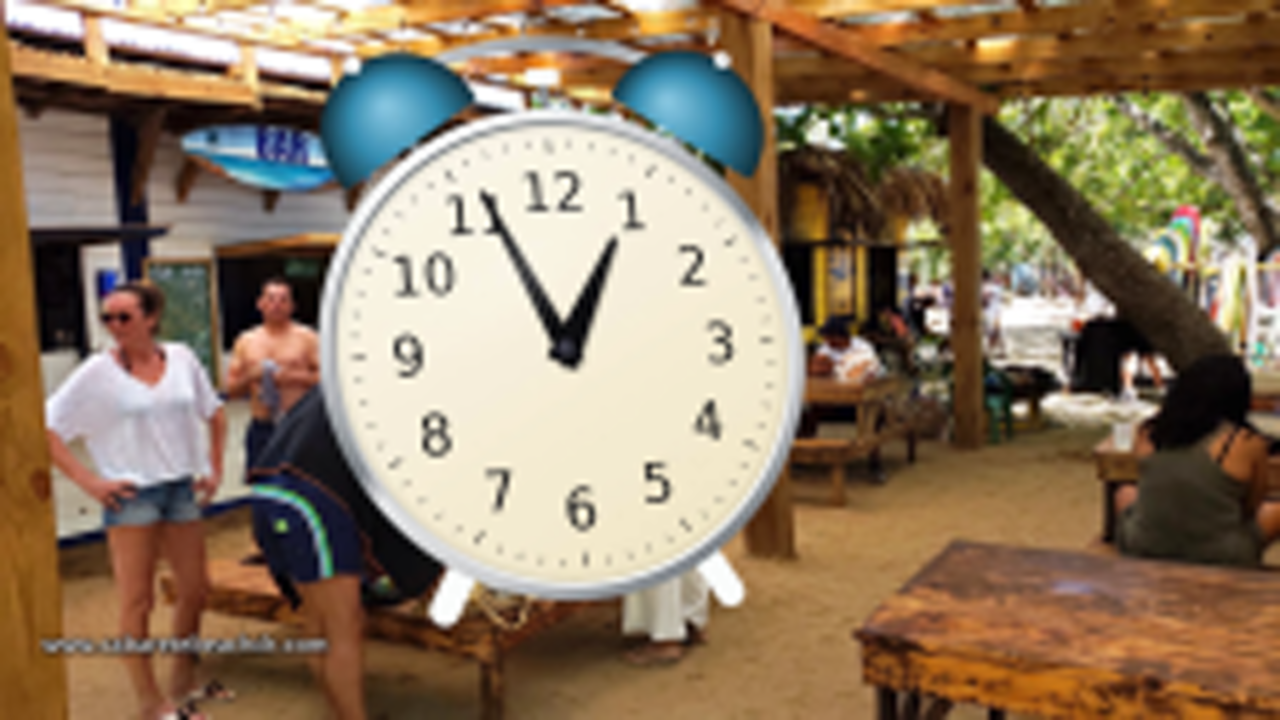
12:56
